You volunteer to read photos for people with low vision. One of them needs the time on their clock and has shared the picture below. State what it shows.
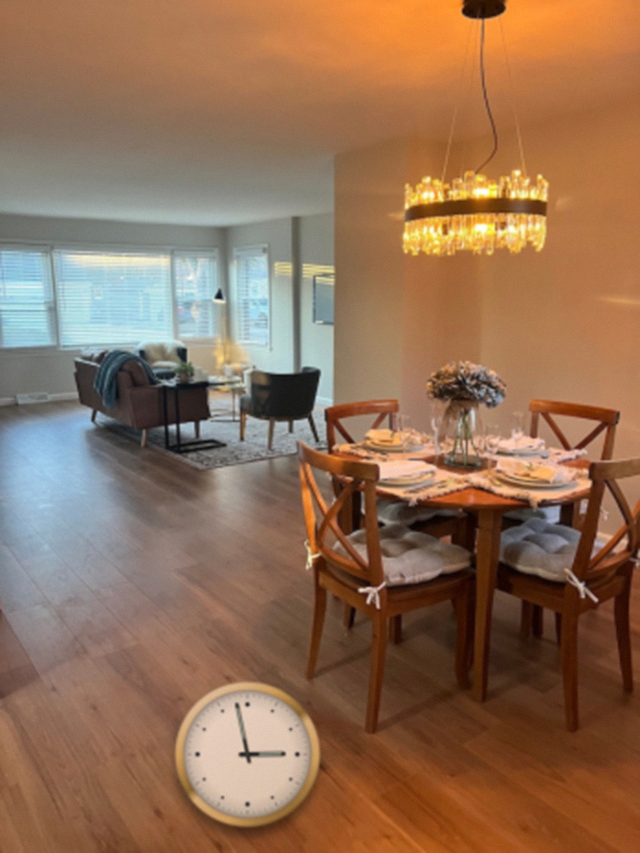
2:58
